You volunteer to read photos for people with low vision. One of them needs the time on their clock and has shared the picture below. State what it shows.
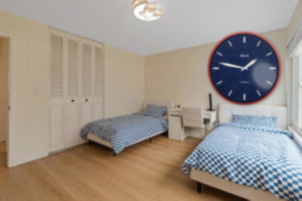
1:47
